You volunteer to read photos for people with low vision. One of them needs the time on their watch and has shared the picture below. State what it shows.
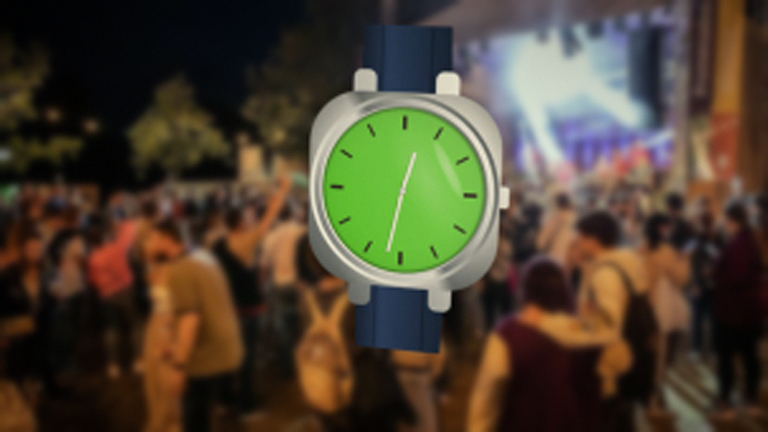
12:32
